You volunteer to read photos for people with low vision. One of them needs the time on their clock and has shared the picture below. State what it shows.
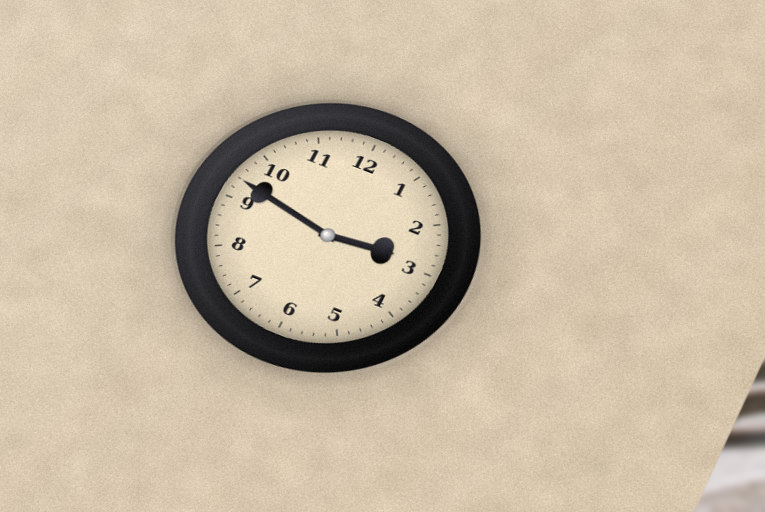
2:47
